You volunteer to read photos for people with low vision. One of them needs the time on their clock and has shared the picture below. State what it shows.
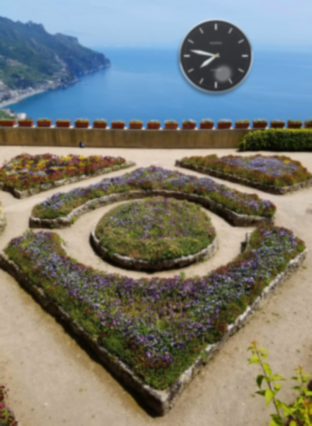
7:47
